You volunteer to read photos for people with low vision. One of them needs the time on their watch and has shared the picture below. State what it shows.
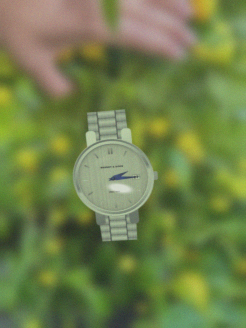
2:15
